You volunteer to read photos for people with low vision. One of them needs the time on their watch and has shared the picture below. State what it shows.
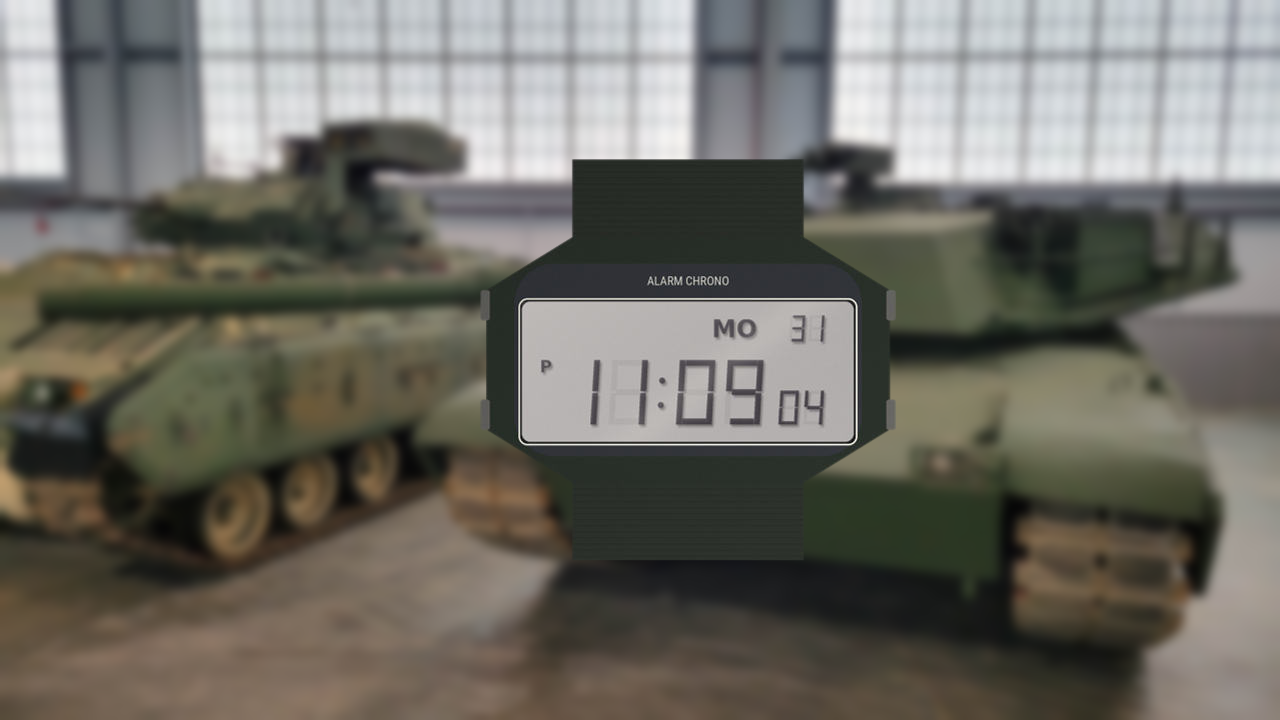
11:09:04
